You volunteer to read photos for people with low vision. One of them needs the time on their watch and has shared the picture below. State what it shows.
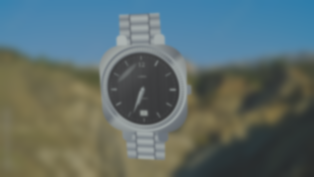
6:34
